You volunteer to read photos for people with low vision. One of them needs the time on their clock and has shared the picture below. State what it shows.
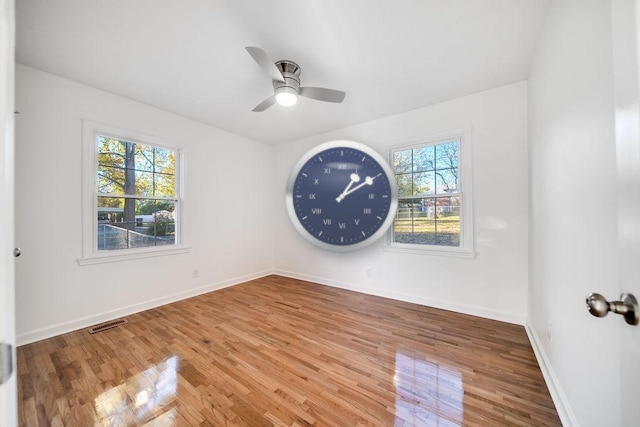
1:10
